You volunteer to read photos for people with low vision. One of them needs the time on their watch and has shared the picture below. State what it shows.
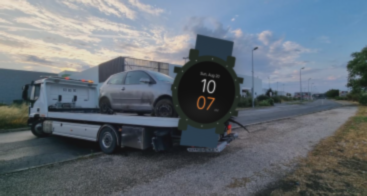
10:07
